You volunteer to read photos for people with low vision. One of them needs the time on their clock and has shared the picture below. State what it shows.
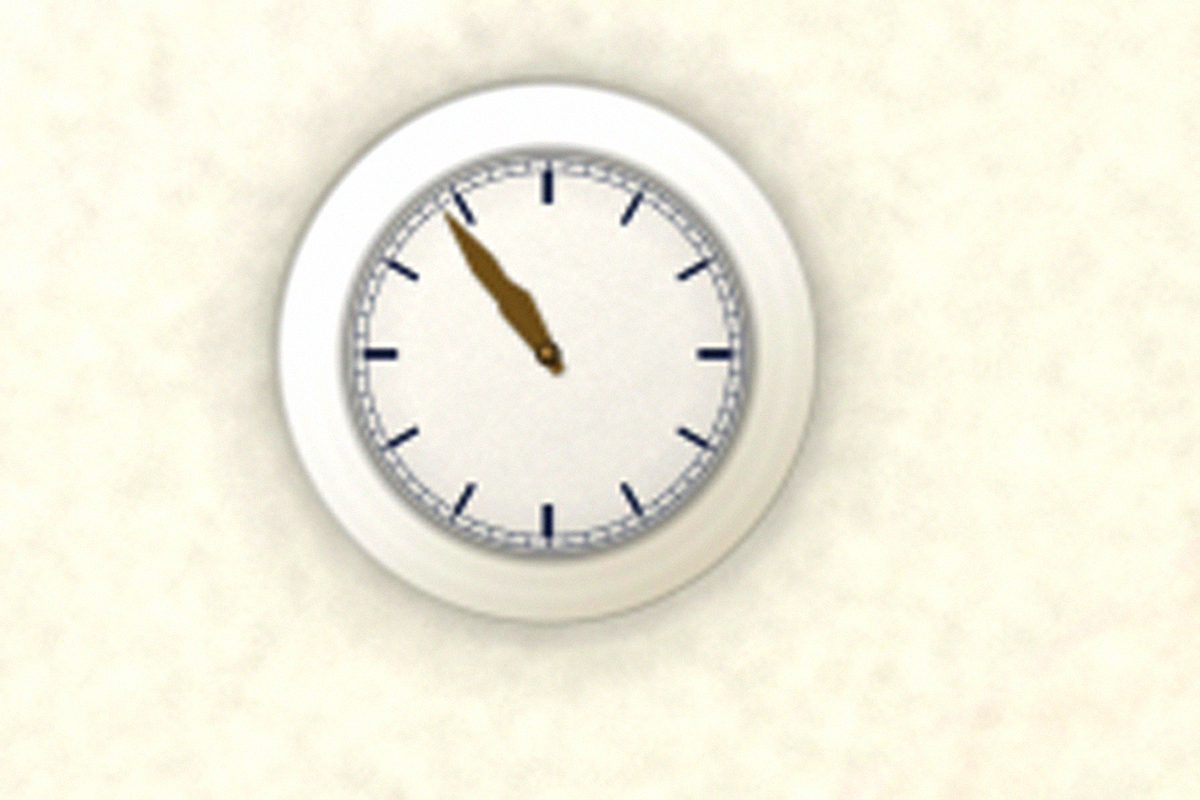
10:54
